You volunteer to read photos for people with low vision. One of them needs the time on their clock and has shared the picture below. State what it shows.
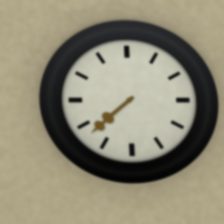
7:38
